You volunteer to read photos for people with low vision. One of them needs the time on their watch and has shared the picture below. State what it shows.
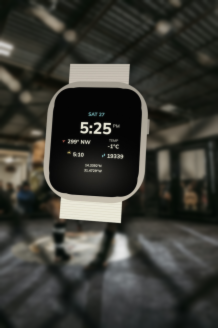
5:25
